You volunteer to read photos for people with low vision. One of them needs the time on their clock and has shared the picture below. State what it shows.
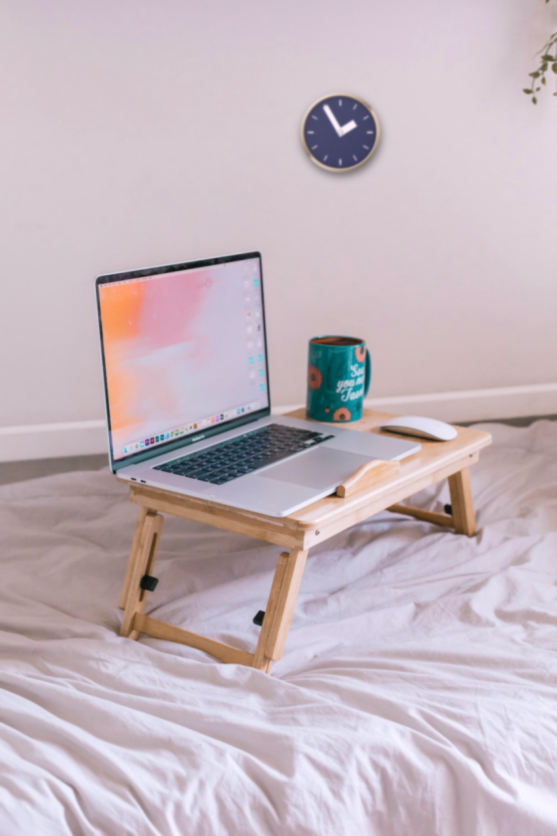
1:55
